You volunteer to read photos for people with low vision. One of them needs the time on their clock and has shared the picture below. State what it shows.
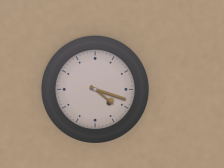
4:18
